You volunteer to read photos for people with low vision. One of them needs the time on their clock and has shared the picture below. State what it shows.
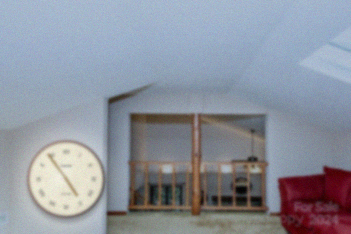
4:54
